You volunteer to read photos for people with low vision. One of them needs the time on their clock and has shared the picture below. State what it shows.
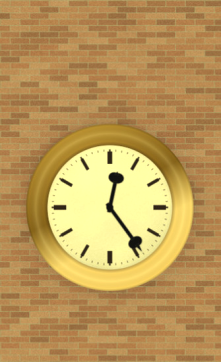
12:24
